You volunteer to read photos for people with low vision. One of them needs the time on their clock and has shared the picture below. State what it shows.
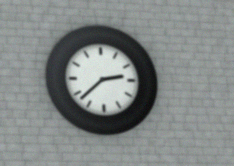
2:38
